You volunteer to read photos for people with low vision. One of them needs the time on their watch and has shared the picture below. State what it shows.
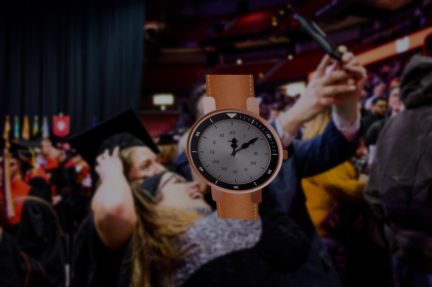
12:09
